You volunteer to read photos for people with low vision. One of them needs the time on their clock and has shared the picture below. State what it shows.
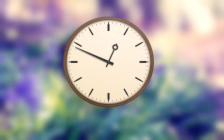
12:49
